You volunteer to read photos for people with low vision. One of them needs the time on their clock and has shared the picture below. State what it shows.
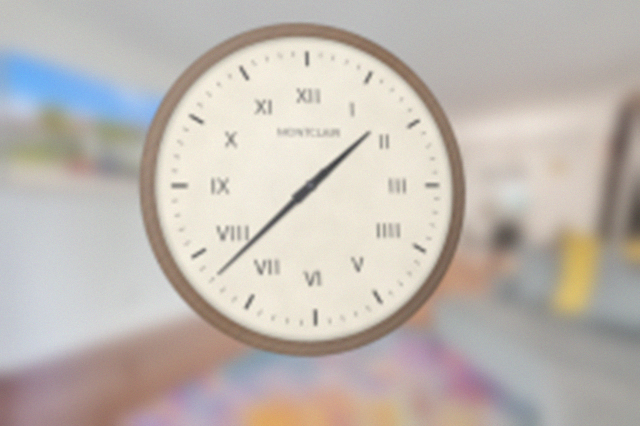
1:38
